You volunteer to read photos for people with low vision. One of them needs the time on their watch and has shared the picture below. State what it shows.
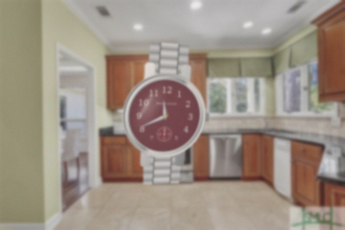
11:41
